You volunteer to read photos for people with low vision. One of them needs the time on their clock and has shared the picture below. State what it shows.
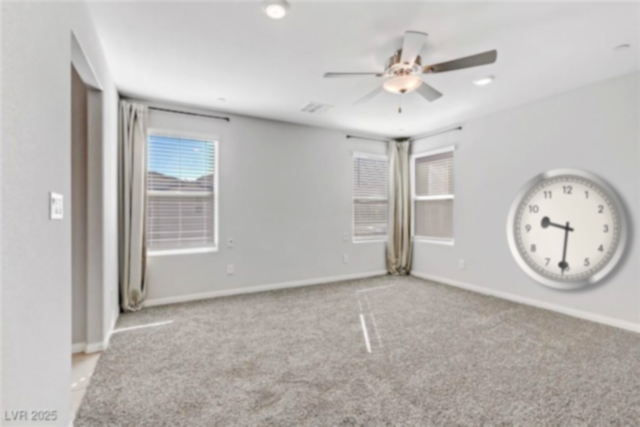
9:31
